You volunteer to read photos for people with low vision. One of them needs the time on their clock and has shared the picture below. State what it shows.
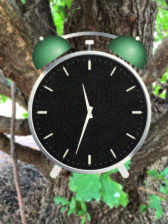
11:33
